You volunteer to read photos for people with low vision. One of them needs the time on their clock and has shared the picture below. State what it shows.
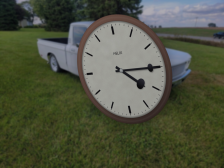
4:15
